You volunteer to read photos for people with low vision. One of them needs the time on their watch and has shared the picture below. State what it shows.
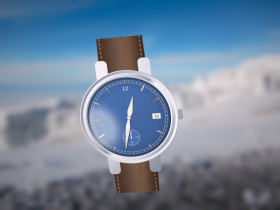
12:32
